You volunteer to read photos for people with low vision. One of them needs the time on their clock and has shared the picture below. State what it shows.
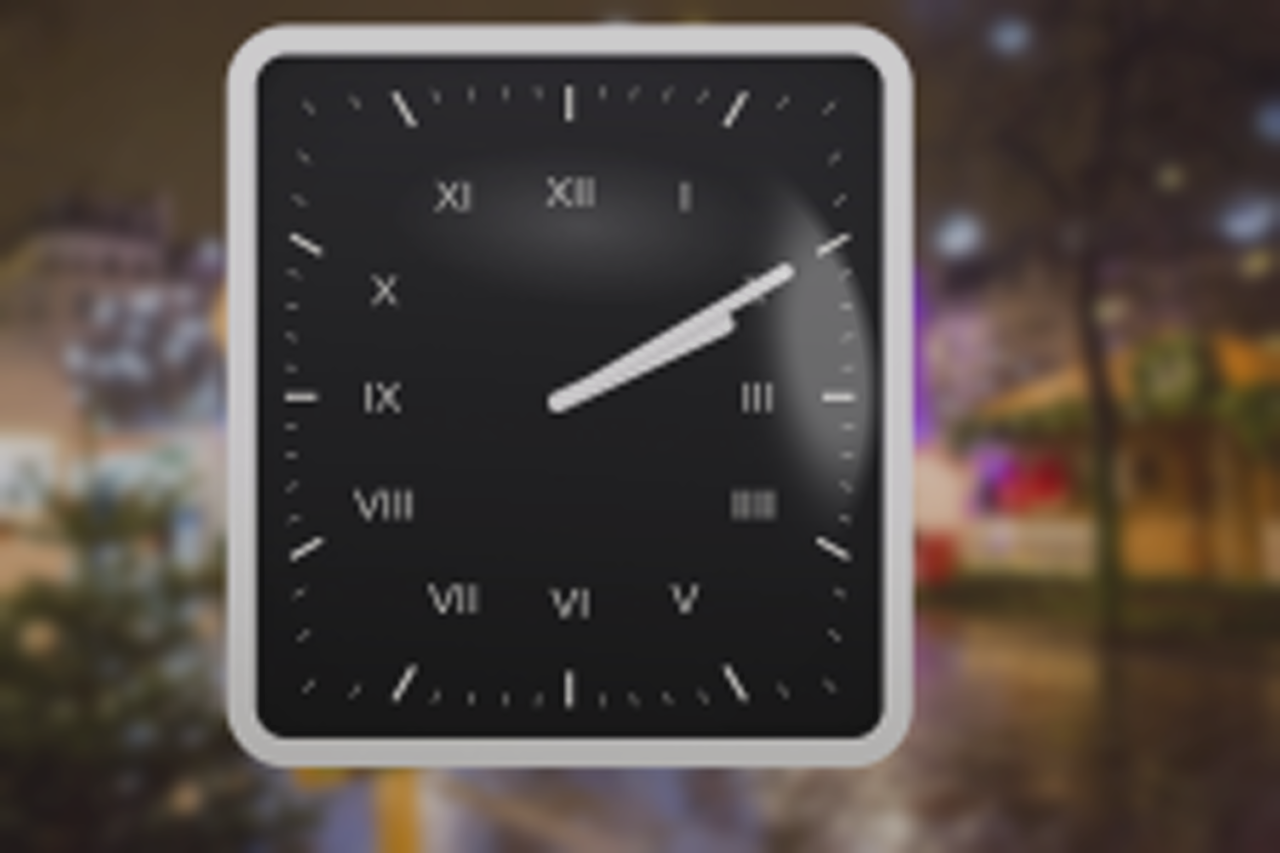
2:10
